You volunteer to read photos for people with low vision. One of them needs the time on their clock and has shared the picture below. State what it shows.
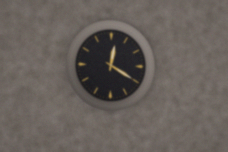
12:20
